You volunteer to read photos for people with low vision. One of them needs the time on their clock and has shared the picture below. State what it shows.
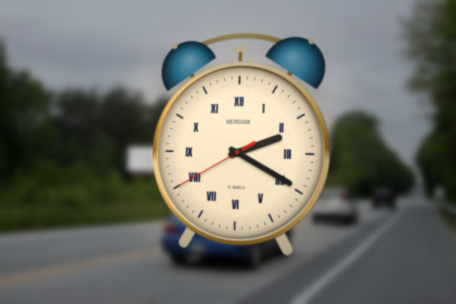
2:19:40
